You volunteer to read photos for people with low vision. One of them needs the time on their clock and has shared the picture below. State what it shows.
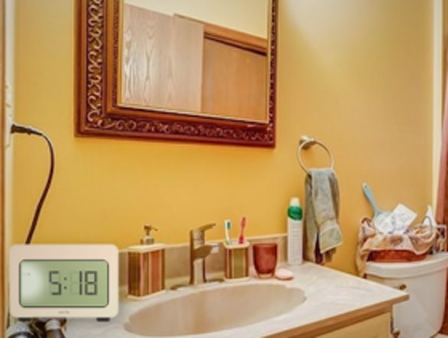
5:18
